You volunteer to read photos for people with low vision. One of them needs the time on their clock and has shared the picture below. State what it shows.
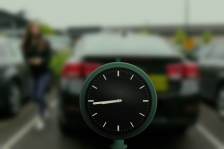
8:44
